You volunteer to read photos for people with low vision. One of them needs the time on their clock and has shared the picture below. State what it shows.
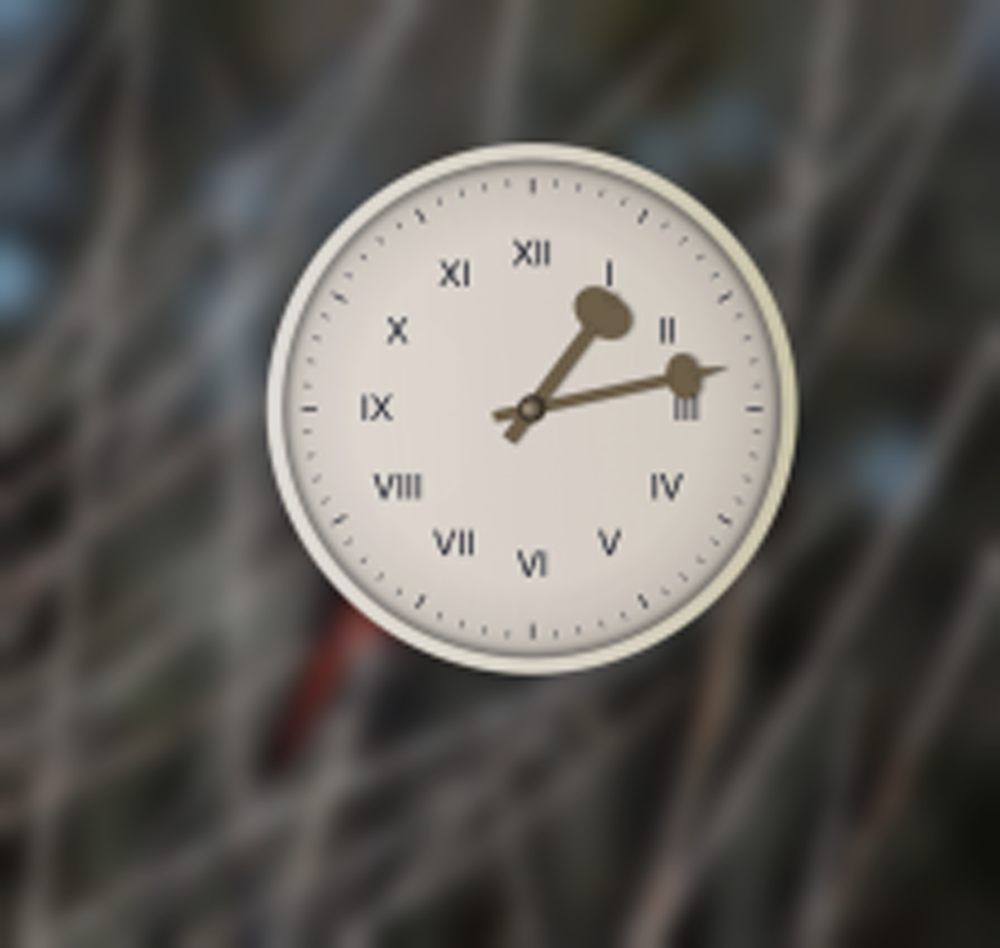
1:13
